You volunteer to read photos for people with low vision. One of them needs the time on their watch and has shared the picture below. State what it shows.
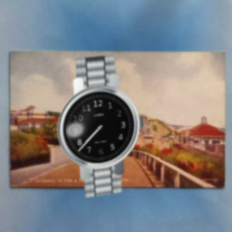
7:38
